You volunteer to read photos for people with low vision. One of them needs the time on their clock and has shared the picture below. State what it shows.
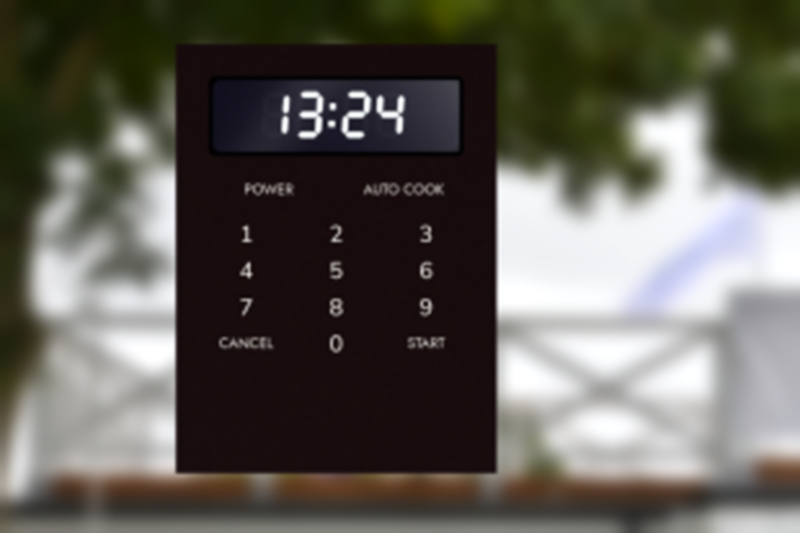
13:24
